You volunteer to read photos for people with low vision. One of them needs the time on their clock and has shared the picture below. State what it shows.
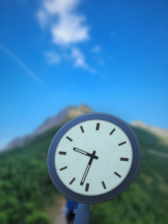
9:32
